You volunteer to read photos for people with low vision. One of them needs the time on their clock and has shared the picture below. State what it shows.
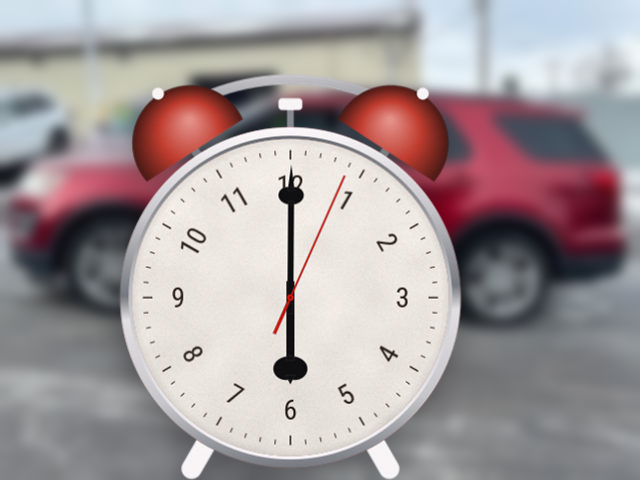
6:00:04
